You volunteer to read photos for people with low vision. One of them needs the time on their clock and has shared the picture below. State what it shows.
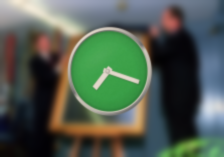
7:18
